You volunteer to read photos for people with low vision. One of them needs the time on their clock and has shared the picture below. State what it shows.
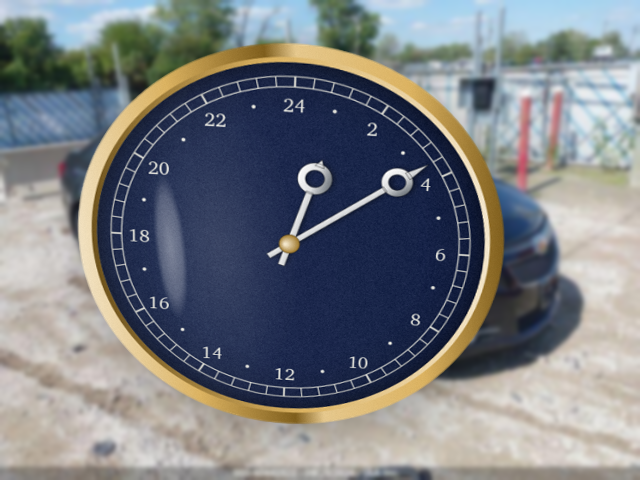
1:09
